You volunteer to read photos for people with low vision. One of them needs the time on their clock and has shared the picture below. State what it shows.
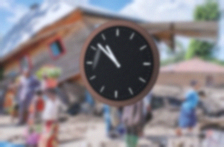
10:52
